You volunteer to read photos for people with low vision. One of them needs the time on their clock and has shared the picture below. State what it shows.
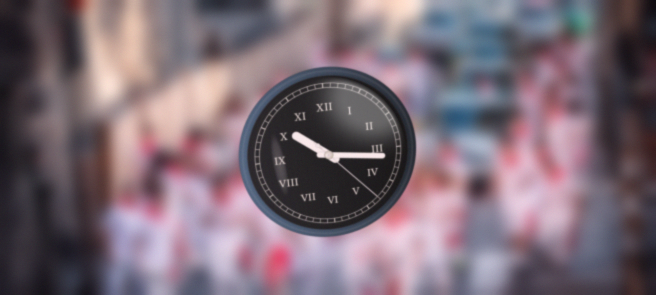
10:16:23
